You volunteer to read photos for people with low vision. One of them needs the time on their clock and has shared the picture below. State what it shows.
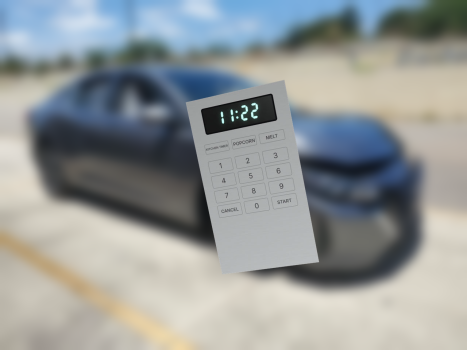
11:22
